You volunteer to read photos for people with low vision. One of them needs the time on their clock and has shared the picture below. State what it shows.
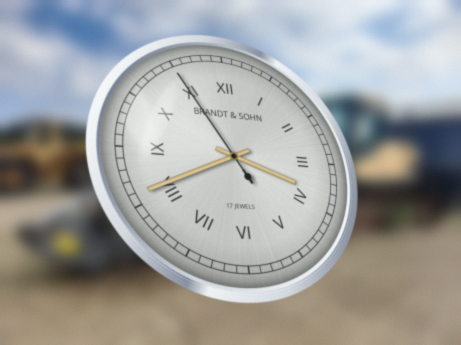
3:40:55
